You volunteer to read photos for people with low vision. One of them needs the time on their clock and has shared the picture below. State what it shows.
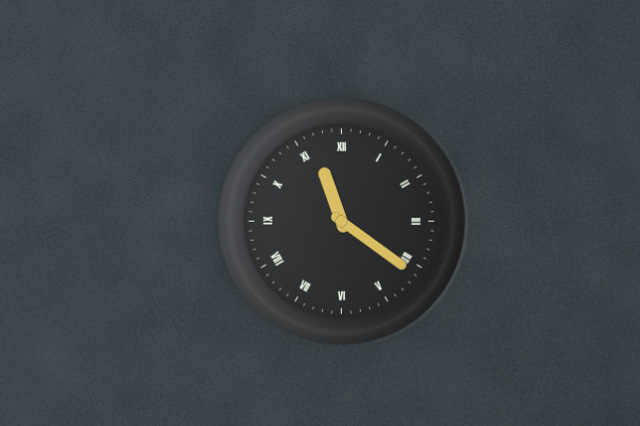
11:21
